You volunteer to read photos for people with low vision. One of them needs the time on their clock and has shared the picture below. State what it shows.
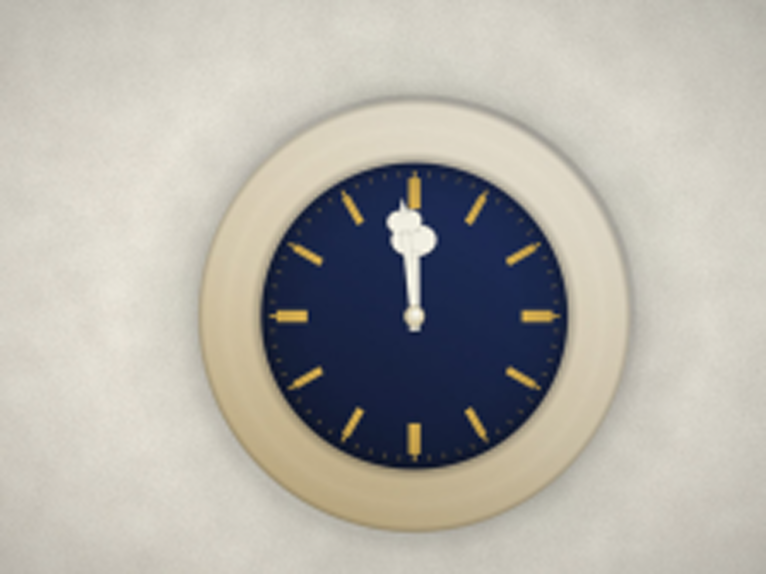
11:59
